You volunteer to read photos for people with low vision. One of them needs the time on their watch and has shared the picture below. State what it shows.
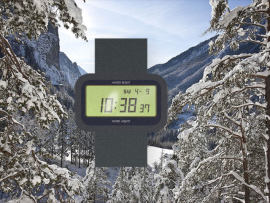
10:38:37
